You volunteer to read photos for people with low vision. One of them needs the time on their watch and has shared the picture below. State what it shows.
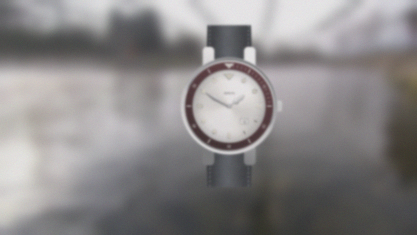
1:50
